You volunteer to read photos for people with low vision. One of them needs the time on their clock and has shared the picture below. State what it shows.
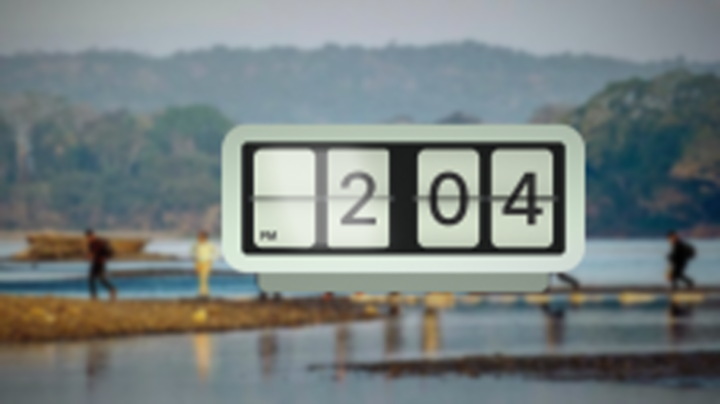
2:04
